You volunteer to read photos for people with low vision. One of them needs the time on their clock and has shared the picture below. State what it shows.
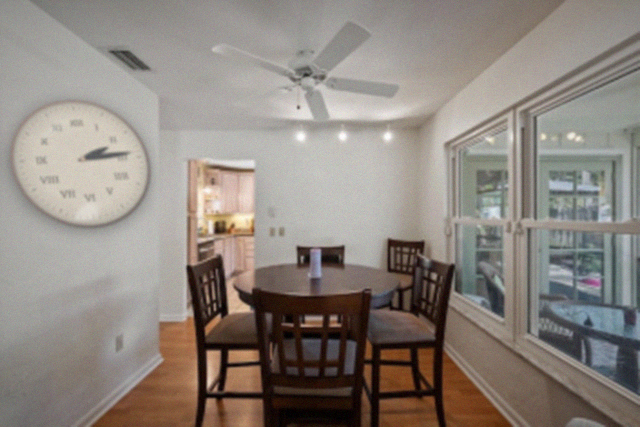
2:14
